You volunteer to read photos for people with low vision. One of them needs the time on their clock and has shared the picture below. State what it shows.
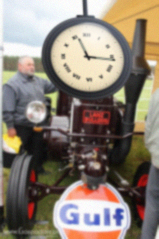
11:16
